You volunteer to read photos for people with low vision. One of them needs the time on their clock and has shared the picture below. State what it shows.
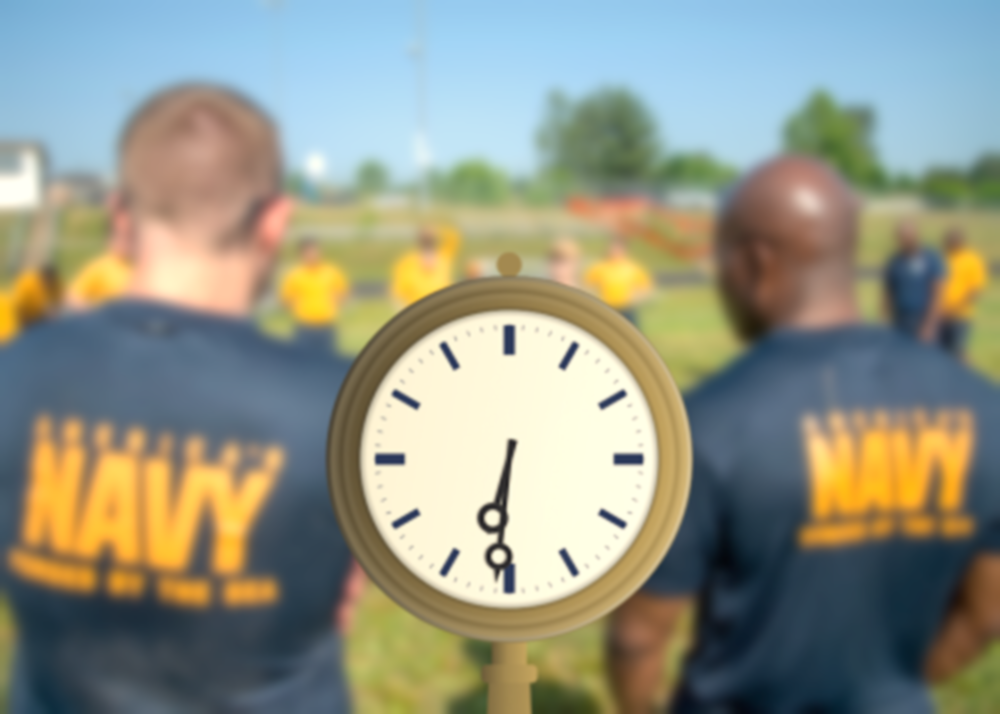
6:31
